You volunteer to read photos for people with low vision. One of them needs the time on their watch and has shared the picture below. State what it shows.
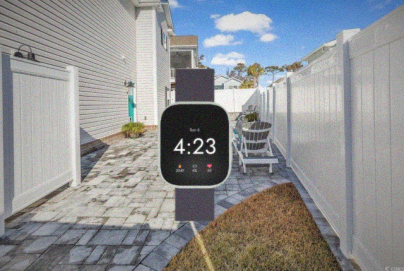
4:23
